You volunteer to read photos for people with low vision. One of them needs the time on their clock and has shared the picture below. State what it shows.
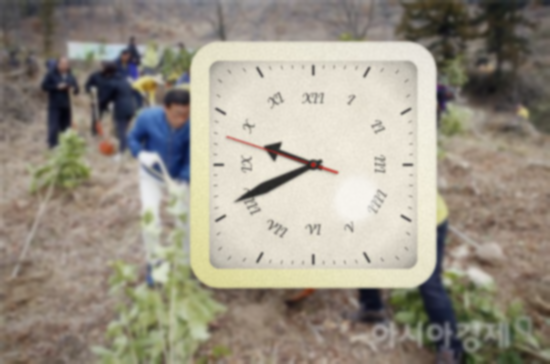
9:40:48
